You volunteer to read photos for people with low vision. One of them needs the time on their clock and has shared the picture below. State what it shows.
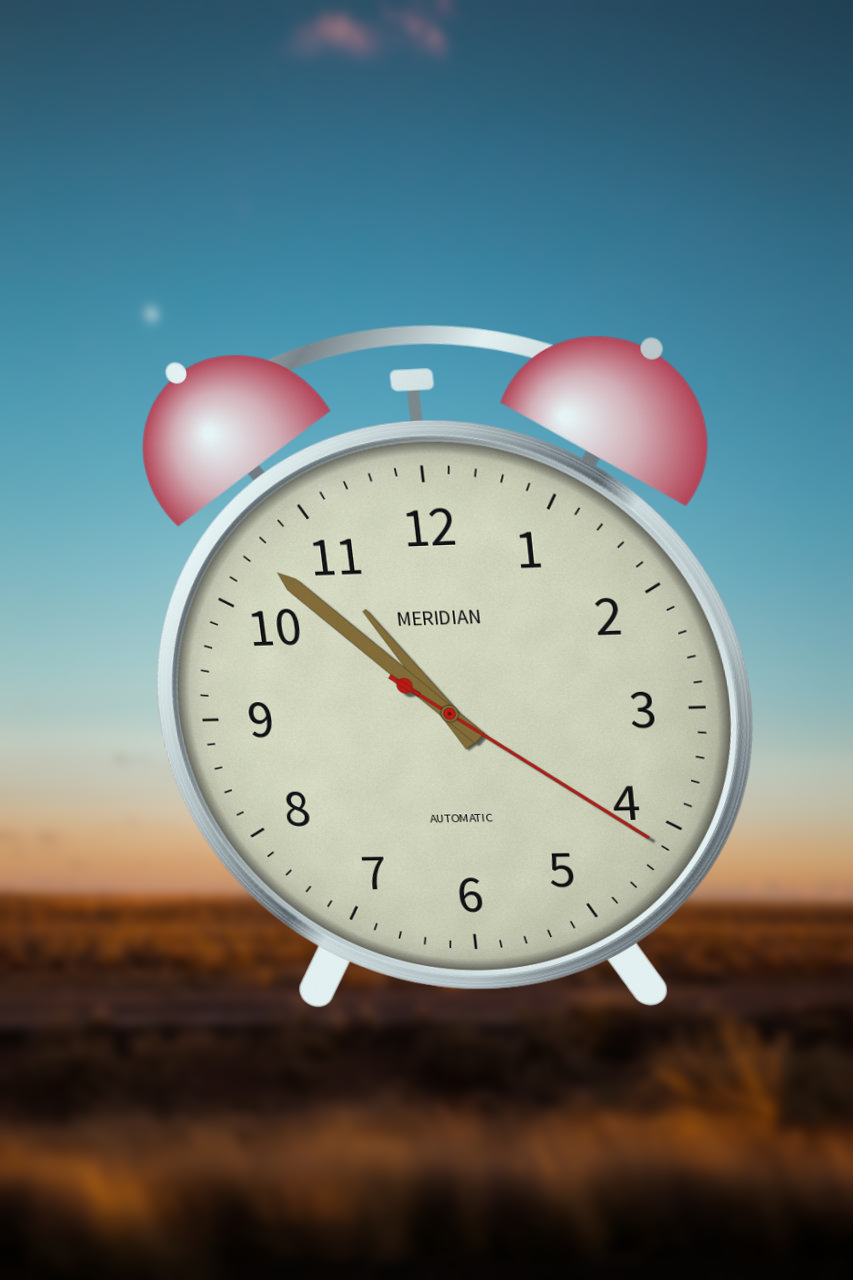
10:52:21
